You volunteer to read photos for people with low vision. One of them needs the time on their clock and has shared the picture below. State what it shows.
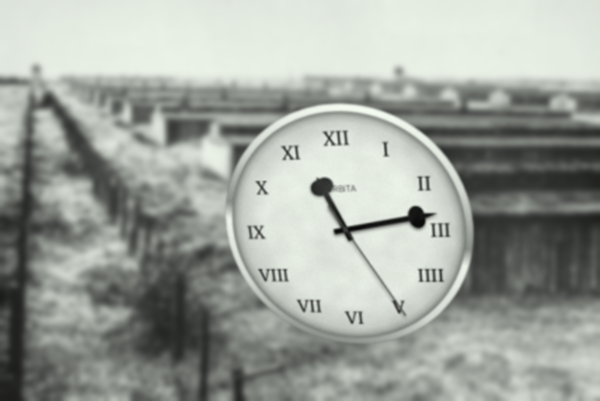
11:13:25
